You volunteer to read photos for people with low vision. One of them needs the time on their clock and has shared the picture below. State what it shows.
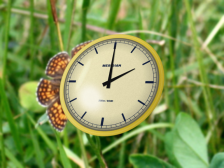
2:00
